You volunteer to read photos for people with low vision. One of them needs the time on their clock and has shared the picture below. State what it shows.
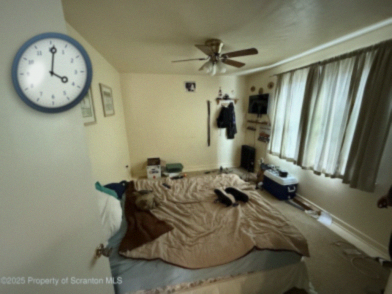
4:01
